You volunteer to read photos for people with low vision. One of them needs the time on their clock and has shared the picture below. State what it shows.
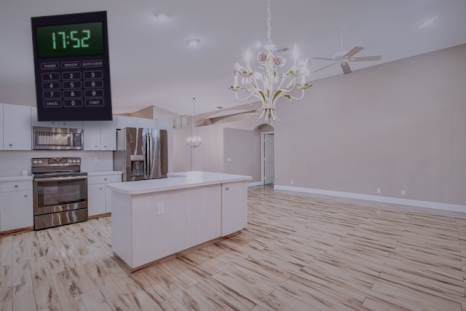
17:52
